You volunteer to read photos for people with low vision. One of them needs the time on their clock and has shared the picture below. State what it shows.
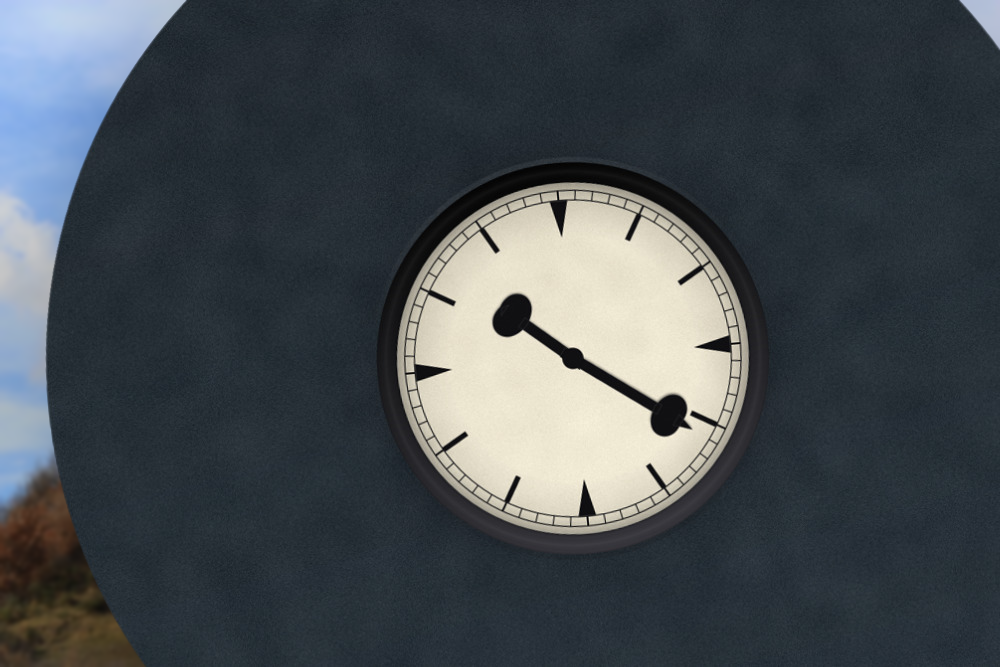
10:21
